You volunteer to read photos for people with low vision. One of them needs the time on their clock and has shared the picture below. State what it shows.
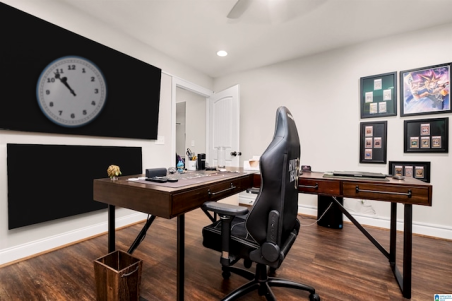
10:53
